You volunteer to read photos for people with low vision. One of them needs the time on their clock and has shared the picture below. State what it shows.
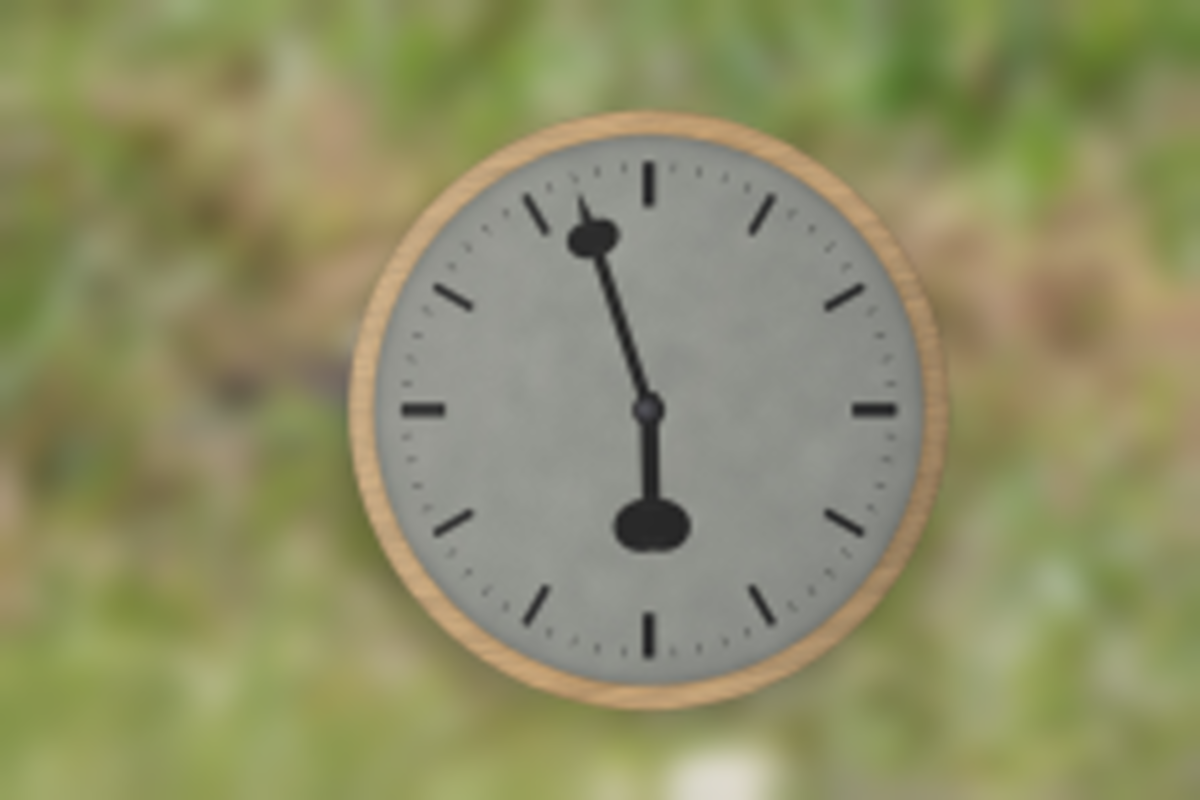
5:57
